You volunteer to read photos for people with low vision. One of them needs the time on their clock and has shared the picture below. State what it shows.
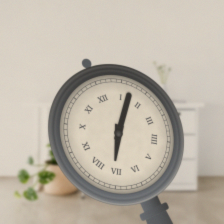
7:07
